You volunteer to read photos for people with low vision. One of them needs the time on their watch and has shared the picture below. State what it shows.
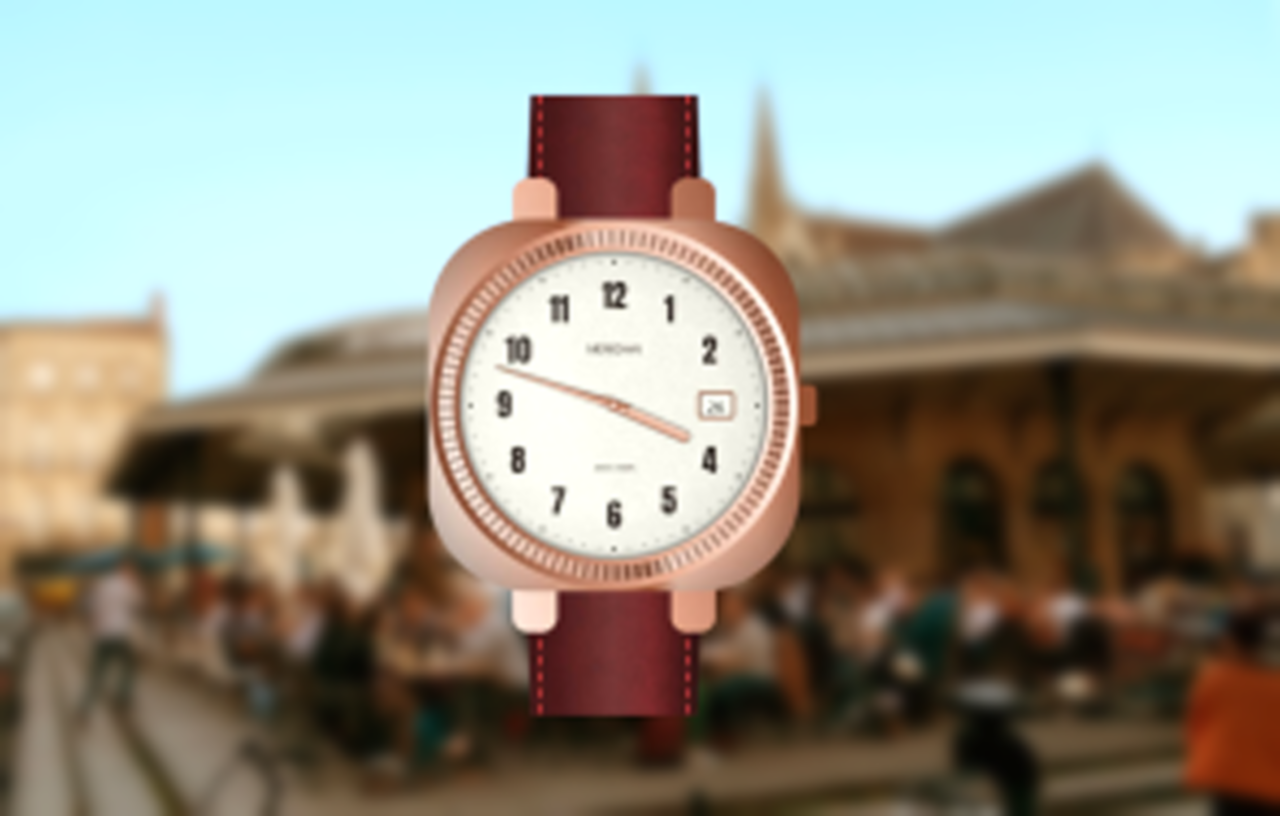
3:48
